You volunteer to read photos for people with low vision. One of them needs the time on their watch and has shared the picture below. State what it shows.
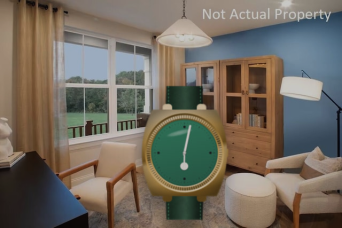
6:02
